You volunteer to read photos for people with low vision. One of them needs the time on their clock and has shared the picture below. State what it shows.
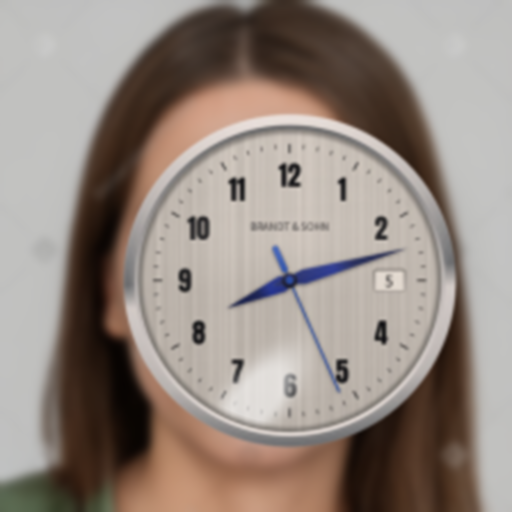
8:12:26
